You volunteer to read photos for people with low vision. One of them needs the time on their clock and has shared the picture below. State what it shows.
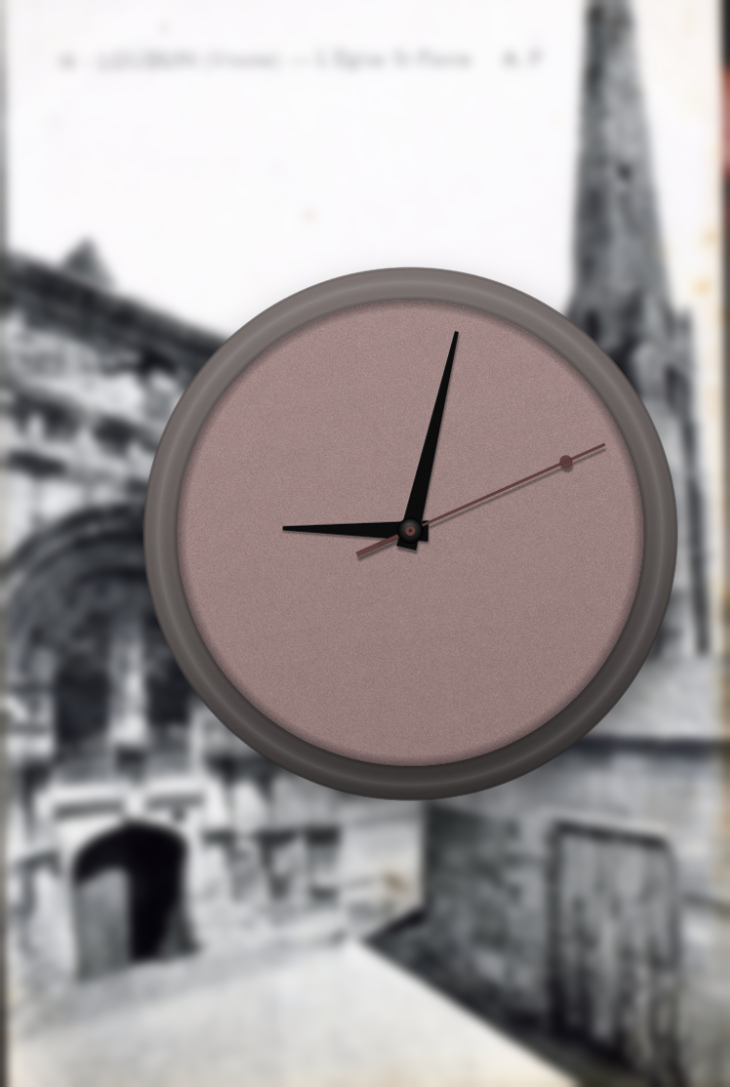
9:02:11
